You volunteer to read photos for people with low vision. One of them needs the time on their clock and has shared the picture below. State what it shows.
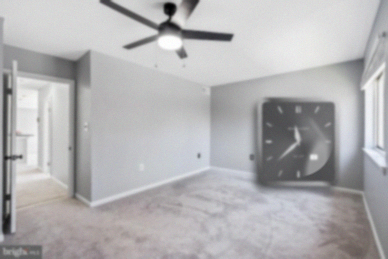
11:38
